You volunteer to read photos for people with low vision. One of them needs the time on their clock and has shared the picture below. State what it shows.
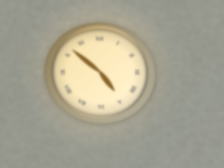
4:52
